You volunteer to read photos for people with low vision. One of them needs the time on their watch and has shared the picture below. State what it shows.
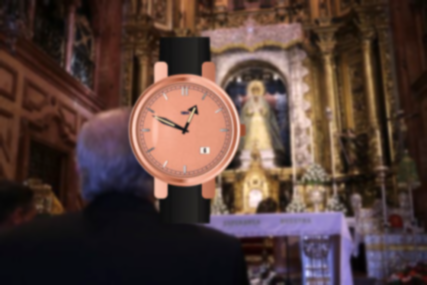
12:49
